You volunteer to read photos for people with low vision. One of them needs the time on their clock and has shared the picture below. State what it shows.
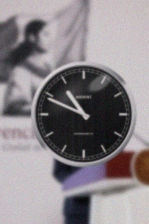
10:49
